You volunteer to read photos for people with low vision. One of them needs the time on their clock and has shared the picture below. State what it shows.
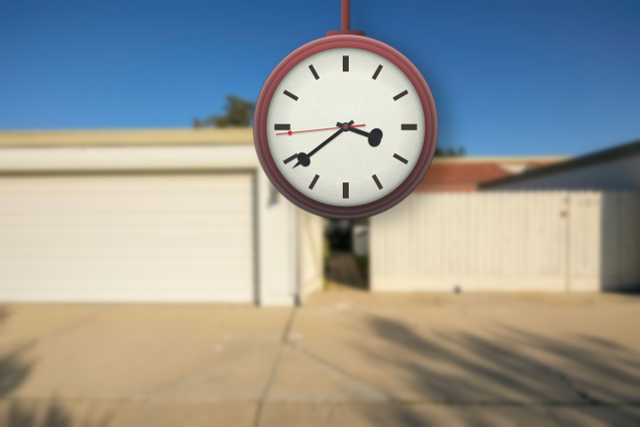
3:38:44
